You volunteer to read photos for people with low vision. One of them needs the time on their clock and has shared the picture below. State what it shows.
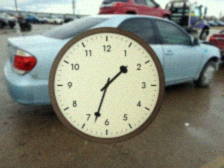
1:33
